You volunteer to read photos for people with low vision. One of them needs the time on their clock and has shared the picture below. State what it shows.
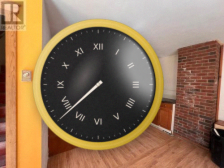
7:38
